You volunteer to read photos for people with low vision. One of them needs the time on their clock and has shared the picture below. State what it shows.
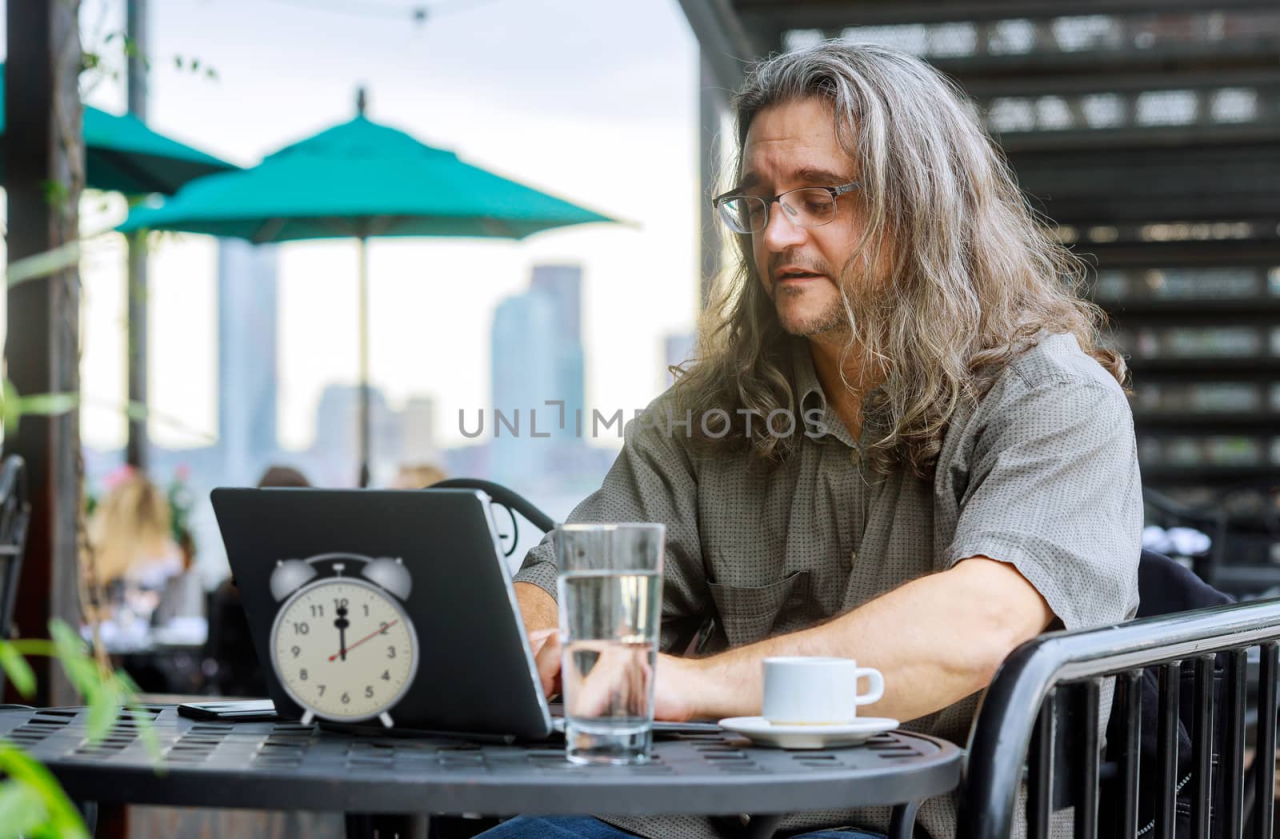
12:00:10
